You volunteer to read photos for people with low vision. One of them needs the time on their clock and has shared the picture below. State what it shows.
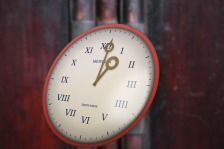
1:01
